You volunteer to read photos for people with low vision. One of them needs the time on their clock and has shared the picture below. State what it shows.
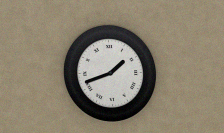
1:42
